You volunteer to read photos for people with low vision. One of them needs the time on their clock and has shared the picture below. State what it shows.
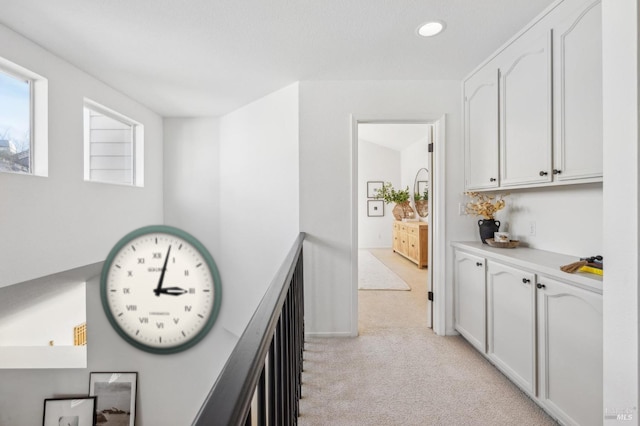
3:03
